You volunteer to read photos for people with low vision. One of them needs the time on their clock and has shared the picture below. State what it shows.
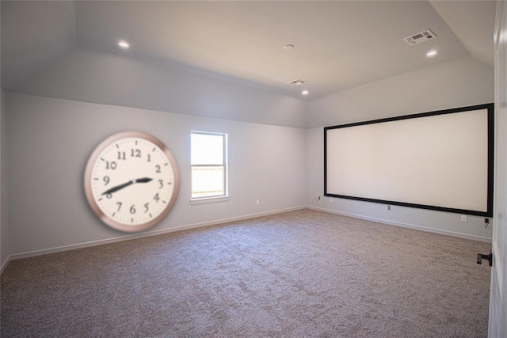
2:41
